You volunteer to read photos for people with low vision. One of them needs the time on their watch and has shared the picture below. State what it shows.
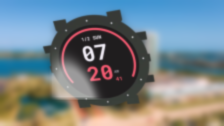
7:20
